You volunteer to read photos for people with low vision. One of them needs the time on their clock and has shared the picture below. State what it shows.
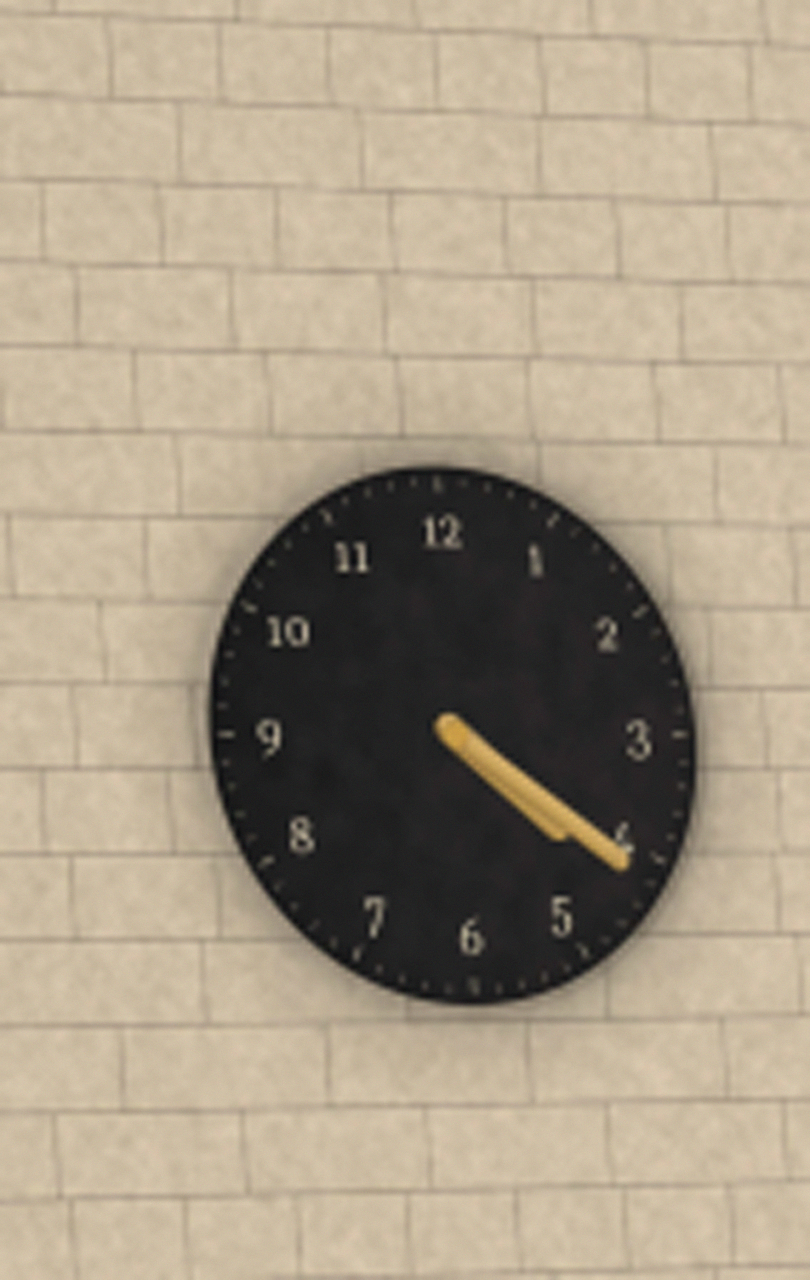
4:21
